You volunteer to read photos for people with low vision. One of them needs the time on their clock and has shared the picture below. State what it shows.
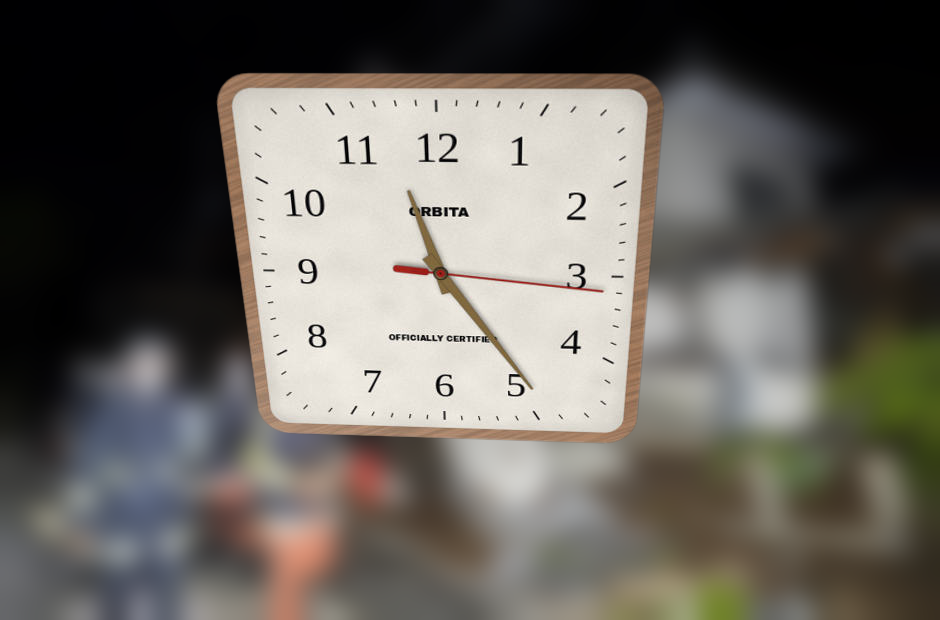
11:24:16
